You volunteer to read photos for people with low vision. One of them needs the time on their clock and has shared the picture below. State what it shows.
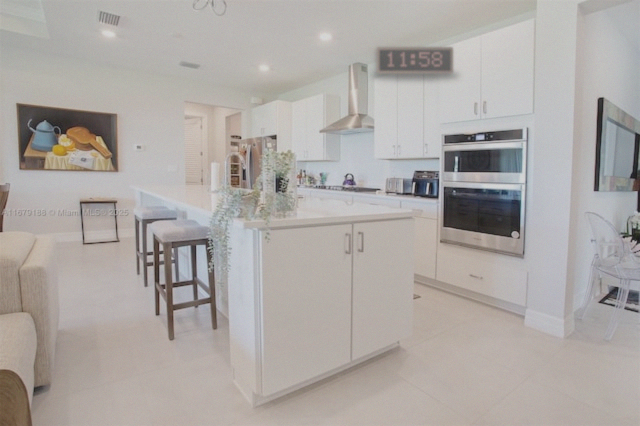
11:58
